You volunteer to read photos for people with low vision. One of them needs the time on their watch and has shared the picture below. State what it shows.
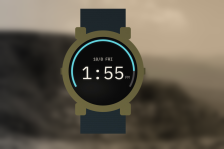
1:55
